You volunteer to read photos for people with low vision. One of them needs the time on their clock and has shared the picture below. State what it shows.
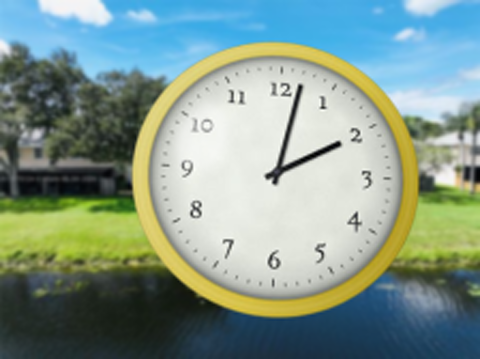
2:02
